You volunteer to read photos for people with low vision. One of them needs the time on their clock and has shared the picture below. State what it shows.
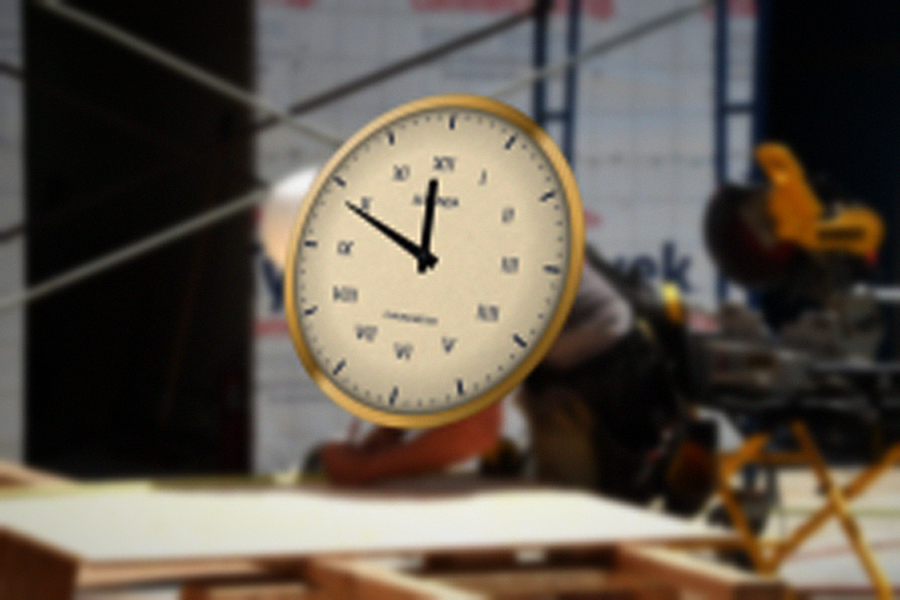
11:49
